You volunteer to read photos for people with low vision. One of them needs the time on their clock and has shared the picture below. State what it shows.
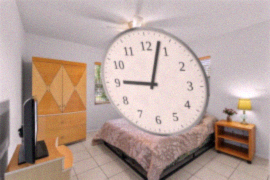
9:03
